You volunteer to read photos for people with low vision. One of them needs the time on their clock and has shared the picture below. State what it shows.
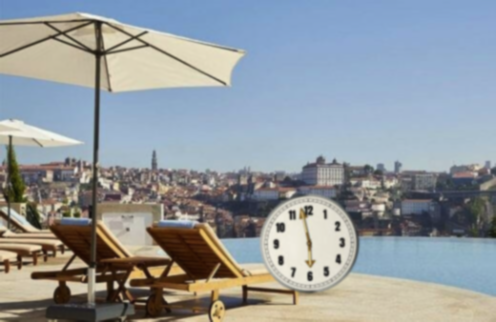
5:58
